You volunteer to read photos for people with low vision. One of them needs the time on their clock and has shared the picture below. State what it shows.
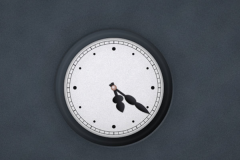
5:21
